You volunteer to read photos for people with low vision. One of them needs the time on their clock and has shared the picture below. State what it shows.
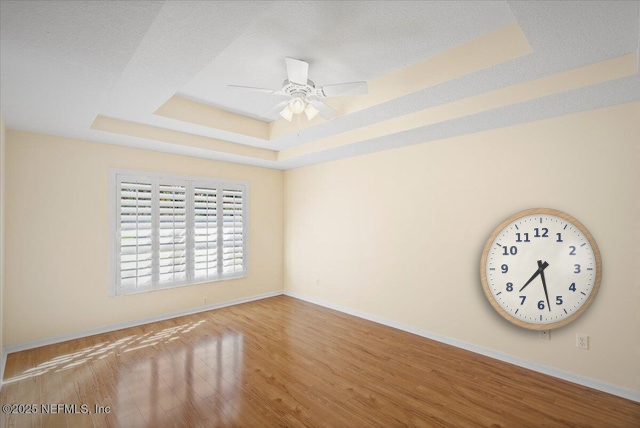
7:28
